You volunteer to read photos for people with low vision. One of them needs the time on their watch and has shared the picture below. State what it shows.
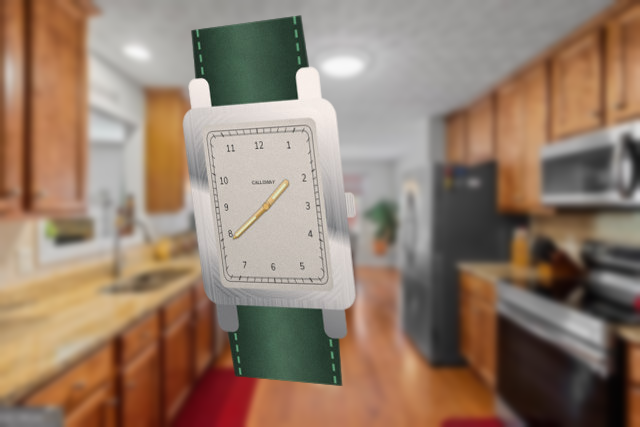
1:39
